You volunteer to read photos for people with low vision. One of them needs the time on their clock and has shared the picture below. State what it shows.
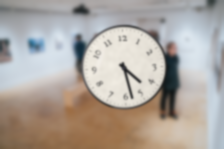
4:28
